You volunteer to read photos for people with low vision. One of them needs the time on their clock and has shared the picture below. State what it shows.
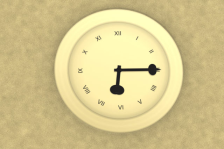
6:15
